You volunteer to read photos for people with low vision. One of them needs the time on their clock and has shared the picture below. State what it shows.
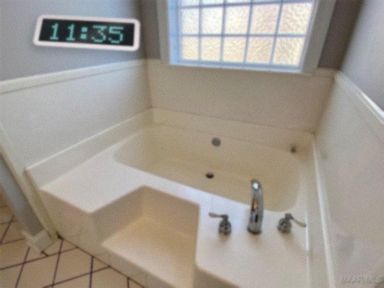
11:35
